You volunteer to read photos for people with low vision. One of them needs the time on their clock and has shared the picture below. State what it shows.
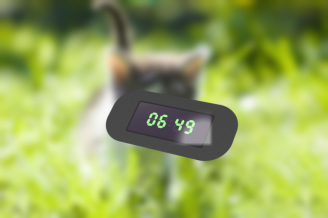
6:49
